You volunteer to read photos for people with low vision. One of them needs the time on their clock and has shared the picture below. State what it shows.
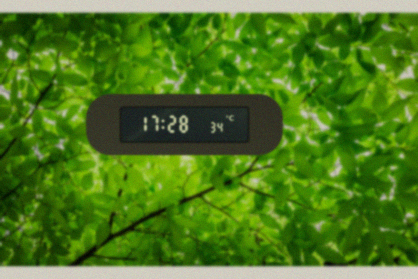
17:28
